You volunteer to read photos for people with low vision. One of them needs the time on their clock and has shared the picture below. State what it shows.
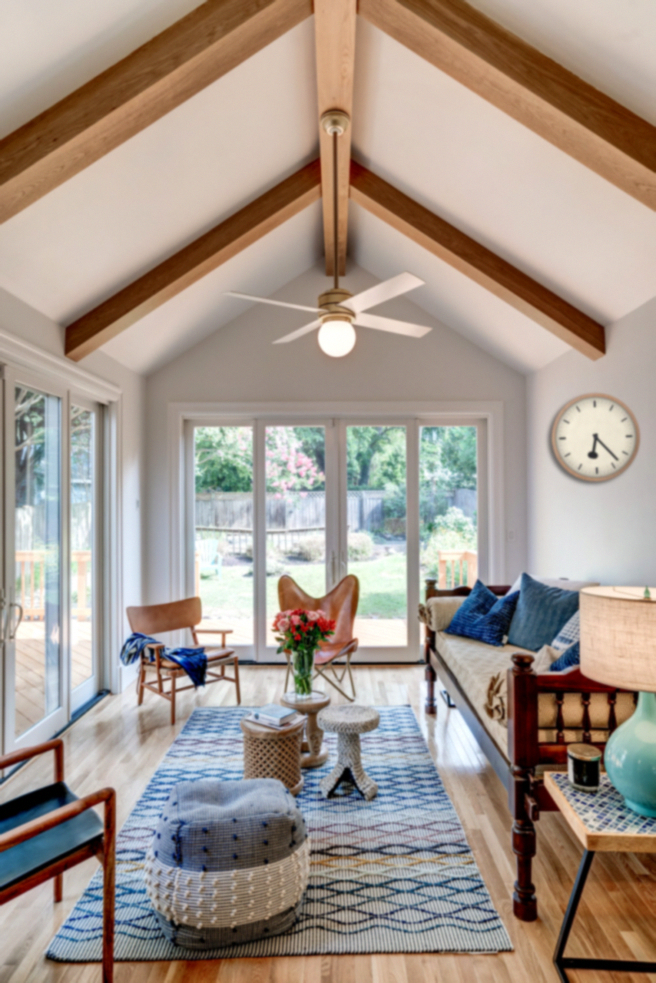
6:23
